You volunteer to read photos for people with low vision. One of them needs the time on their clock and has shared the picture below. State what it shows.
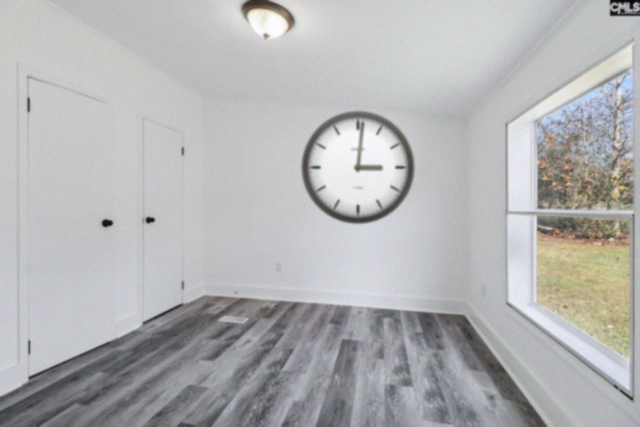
3:01
